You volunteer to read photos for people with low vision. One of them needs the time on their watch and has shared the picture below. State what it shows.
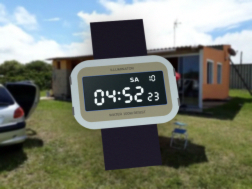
4:52:23
